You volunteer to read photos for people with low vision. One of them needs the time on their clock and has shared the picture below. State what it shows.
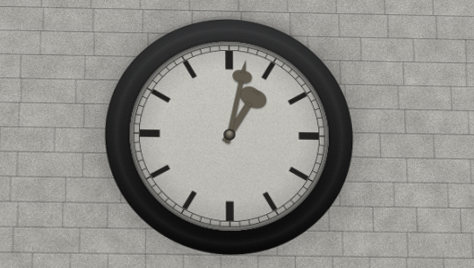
1:02
